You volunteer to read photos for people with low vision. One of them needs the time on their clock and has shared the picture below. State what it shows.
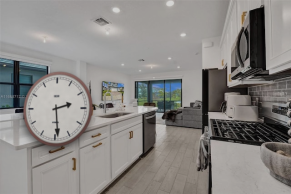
2:29
